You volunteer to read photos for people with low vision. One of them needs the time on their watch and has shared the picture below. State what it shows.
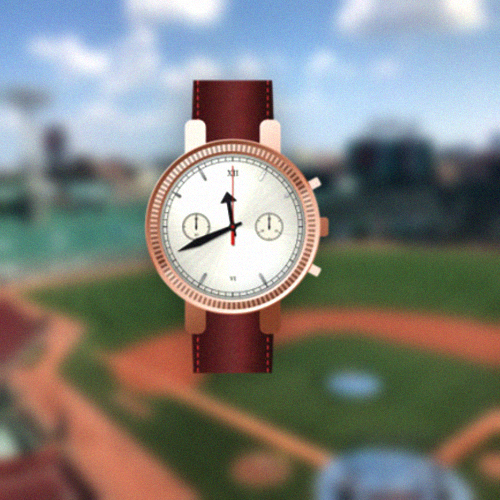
11:41
